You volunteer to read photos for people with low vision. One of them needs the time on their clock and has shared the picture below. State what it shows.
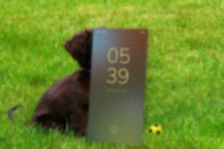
5:39
